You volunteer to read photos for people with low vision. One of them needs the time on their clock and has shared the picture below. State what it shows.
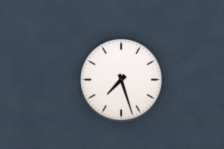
7:27
